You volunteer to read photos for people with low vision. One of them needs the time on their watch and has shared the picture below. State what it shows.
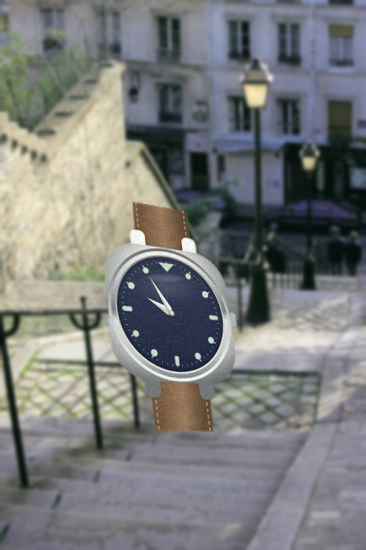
9:55
